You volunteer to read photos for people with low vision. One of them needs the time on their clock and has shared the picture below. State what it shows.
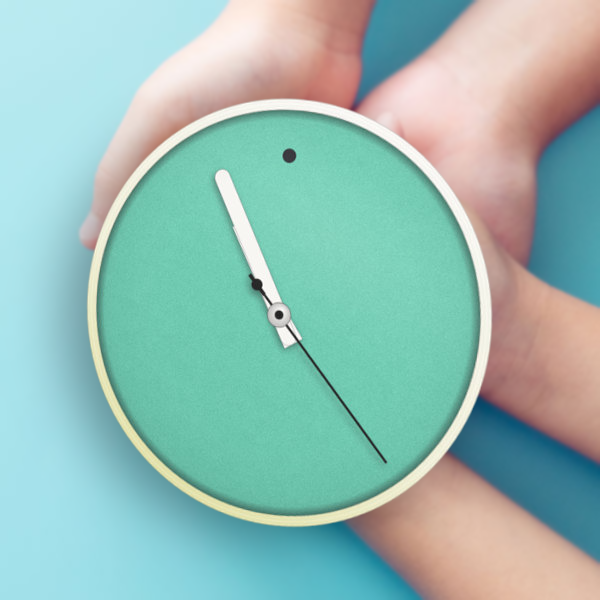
10:55:23
